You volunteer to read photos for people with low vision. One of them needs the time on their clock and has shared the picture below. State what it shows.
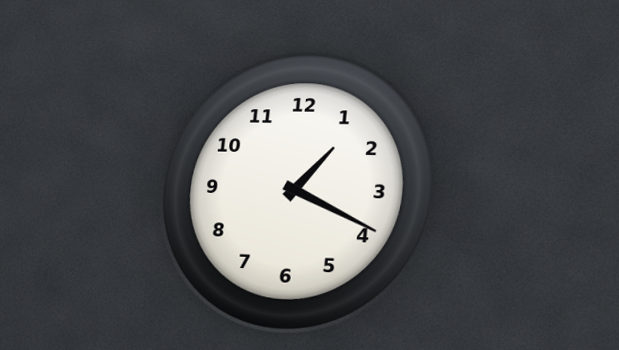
1:19
